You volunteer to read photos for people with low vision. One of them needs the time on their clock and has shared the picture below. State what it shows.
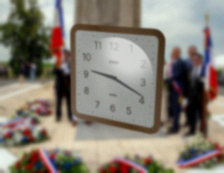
9:19
